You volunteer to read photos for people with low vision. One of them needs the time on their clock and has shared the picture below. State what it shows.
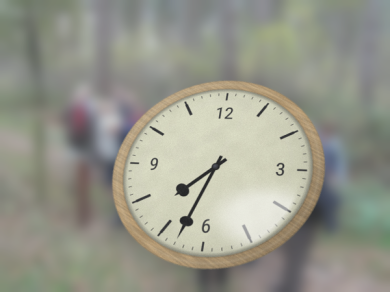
7:33
